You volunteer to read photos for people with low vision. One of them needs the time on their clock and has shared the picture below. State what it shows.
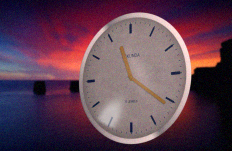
11:21
